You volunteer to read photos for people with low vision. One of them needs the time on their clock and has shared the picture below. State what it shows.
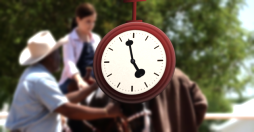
4:58
